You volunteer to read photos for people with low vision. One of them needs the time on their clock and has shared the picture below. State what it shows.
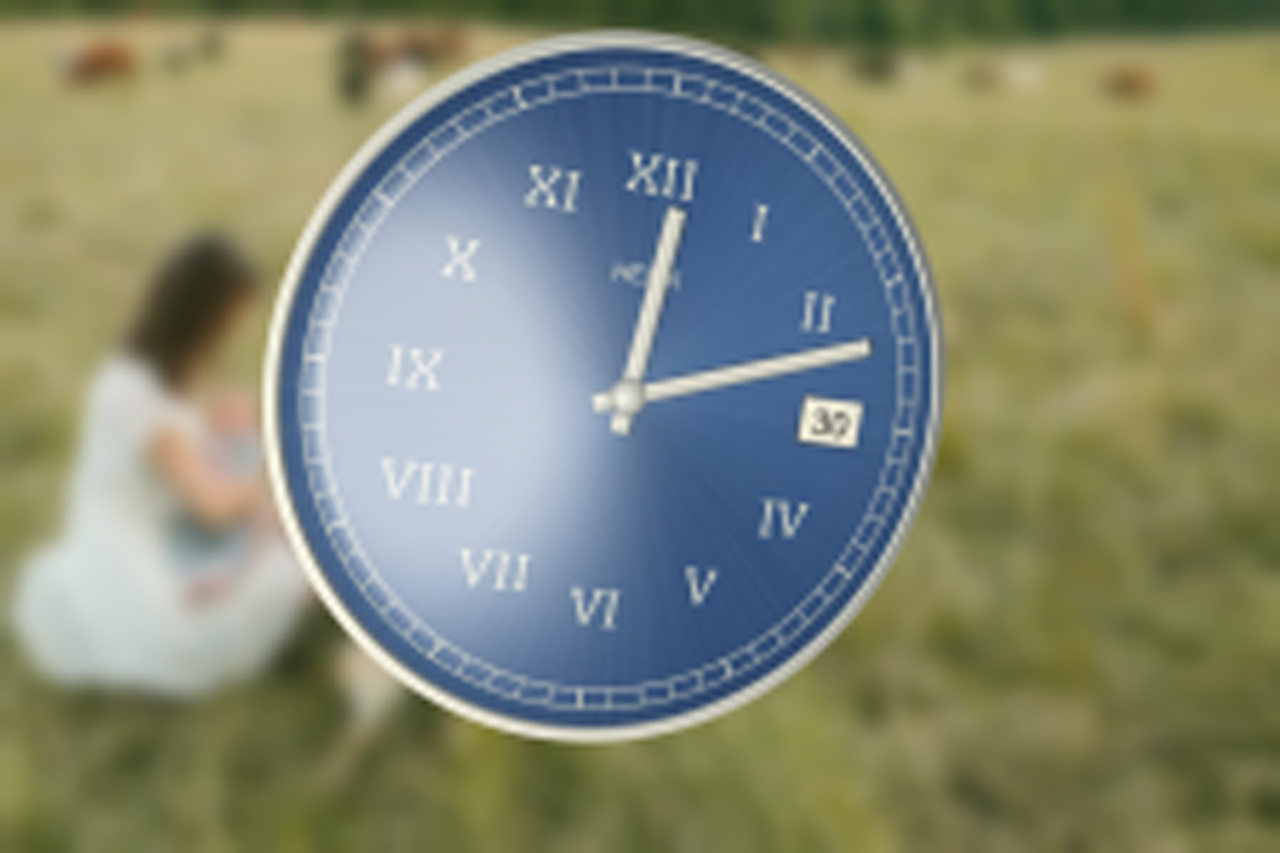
12:12
